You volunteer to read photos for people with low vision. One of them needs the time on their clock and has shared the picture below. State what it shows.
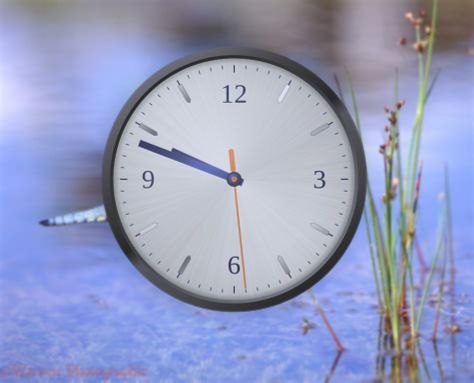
9:48:29
